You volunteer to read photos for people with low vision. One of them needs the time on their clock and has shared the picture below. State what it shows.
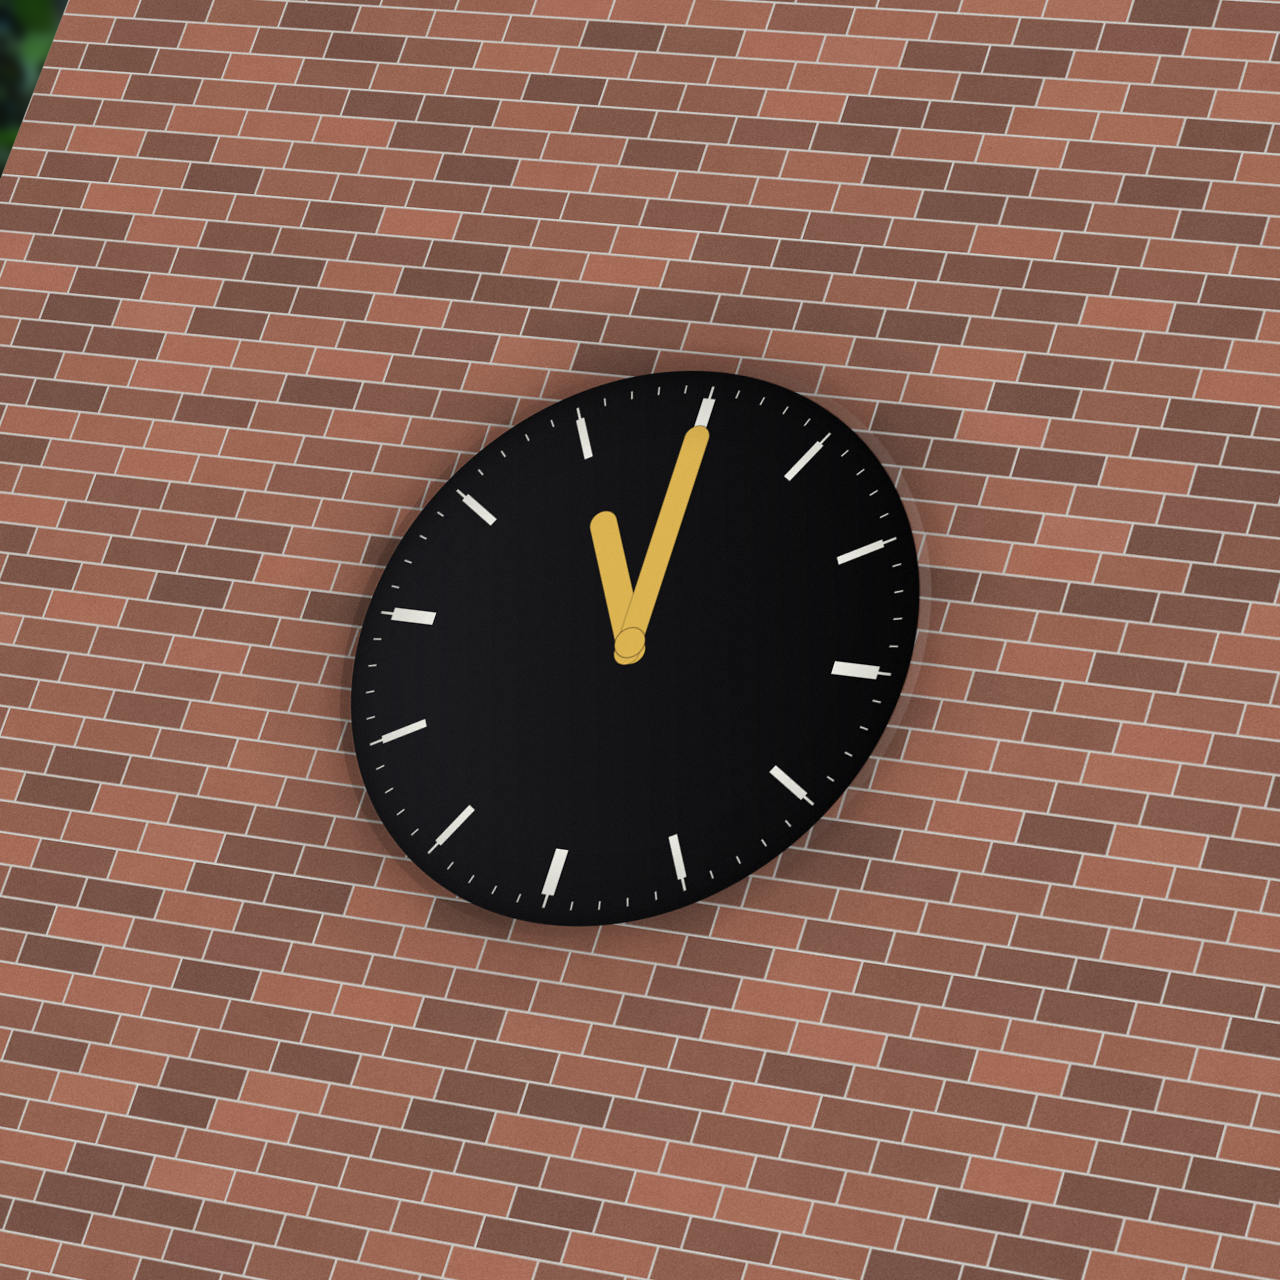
11:00
